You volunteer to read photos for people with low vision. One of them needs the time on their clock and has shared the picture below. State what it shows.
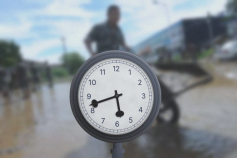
5:42
